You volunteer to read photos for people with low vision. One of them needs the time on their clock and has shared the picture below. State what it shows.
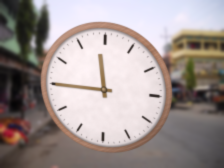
11:45
